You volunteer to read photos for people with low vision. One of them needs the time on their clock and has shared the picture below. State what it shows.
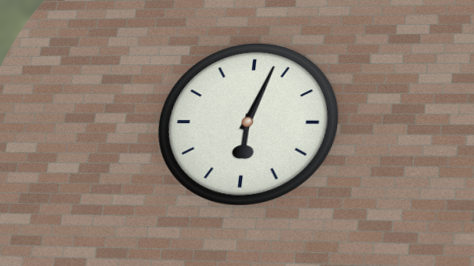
6:03
